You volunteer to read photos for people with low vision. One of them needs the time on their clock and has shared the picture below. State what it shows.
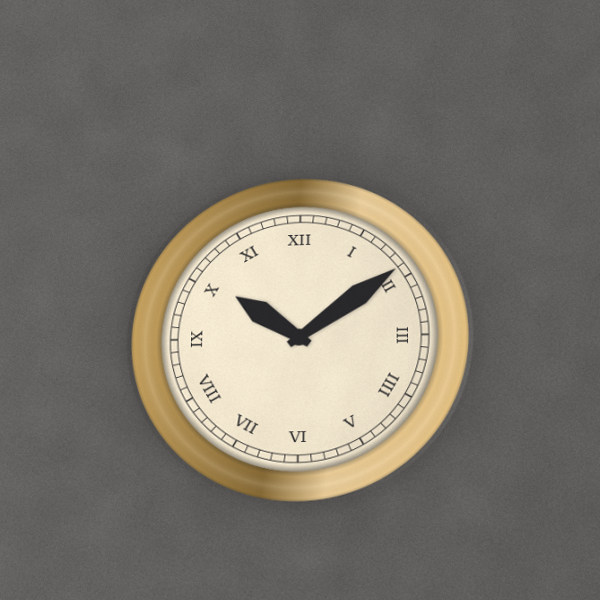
10:09
